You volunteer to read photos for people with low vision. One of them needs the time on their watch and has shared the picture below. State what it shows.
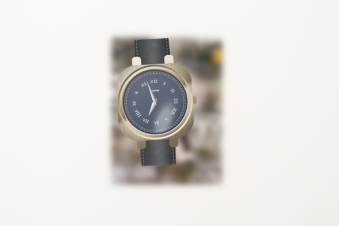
6:57
